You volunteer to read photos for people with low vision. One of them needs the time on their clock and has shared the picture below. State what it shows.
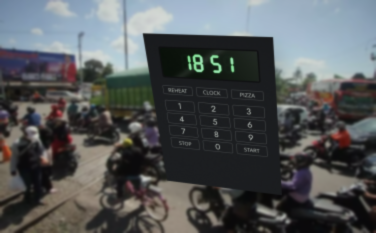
18:51
